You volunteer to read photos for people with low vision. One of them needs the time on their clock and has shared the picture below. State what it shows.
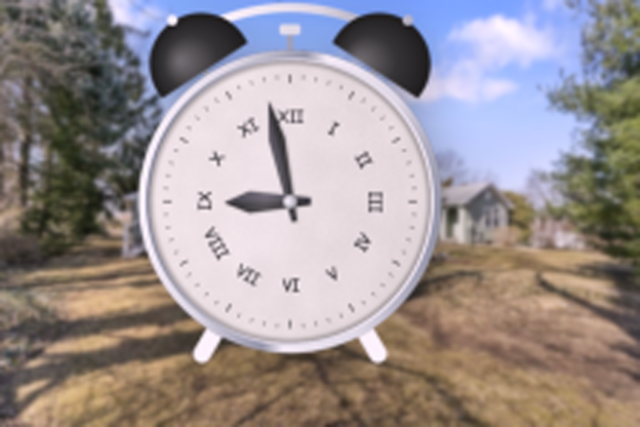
8:58
